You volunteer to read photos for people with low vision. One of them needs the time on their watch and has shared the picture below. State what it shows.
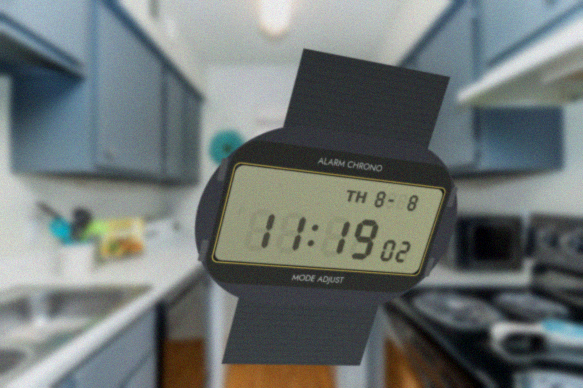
11:19:02
